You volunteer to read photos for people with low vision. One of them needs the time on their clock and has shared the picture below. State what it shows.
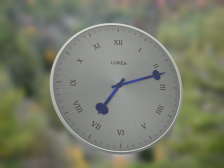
7:12
